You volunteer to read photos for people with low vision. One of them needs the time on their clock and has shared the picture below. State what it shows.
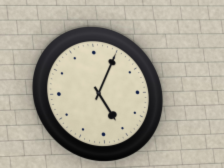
5:05
